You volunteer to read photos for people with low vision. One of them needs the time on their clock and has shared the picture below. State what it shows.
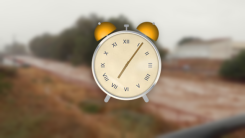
7:06
